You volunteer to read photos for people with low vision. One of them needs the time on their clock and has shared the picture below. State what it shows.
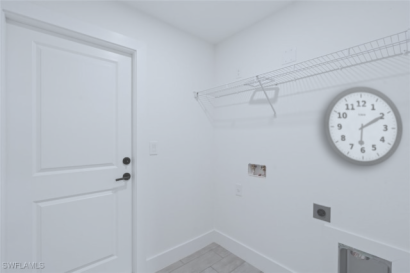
6:10
